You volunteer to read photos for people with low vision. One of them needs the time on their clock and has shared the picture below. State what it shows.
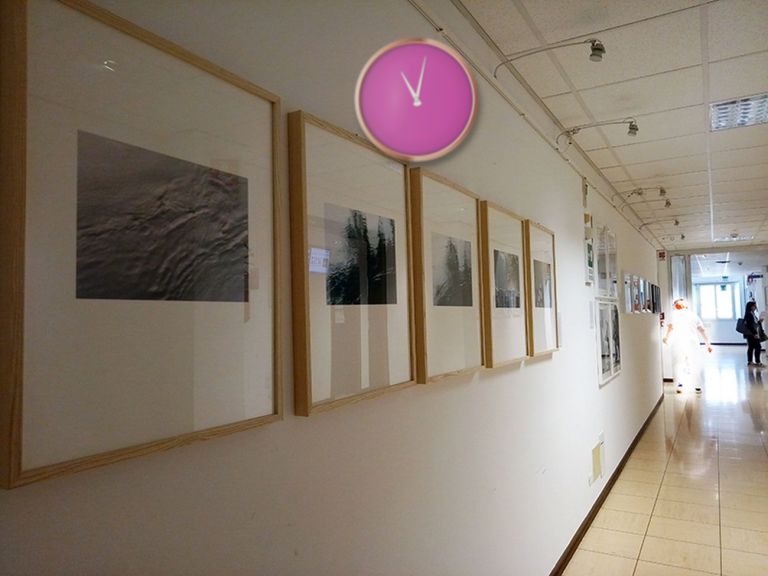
11:02
